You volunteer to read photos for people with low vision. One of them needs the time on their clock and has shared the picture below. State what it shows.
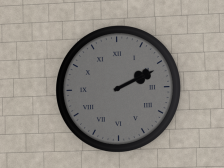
2:11
